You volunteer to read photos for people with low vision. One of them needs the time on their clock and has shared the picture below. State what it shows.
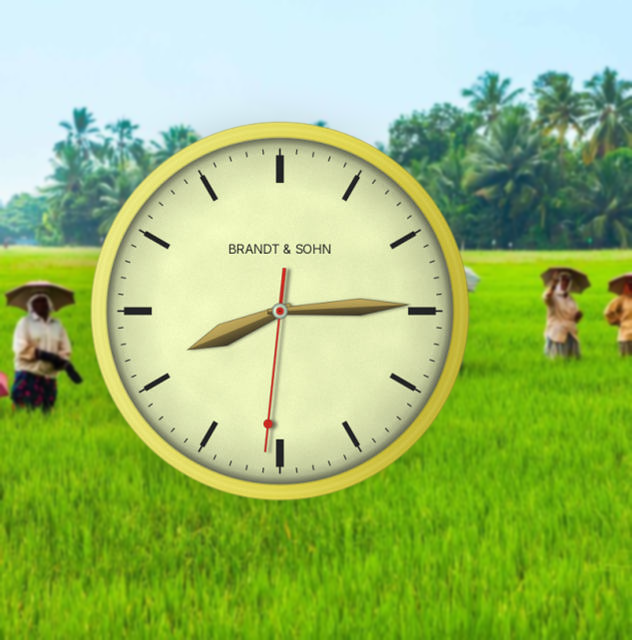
8:14:31
